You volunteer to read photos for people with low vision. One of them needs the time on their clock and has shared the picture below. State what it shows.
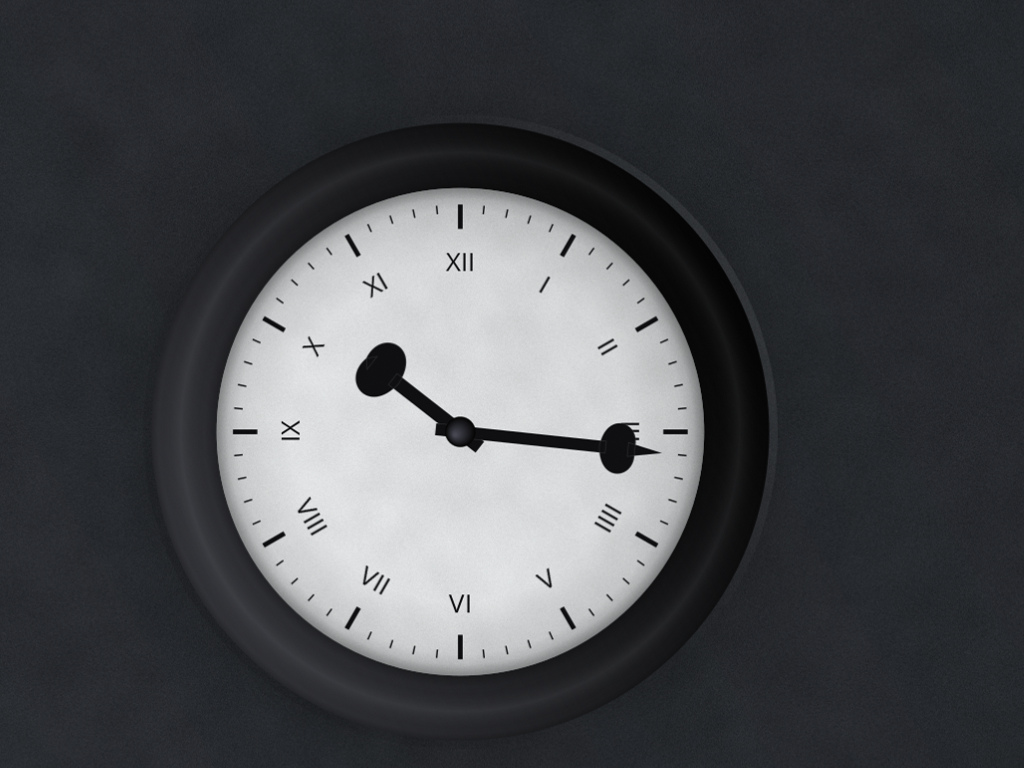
10:16
